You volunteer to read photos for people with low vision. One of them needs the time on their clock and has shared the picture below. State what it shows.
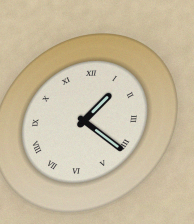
1:21
